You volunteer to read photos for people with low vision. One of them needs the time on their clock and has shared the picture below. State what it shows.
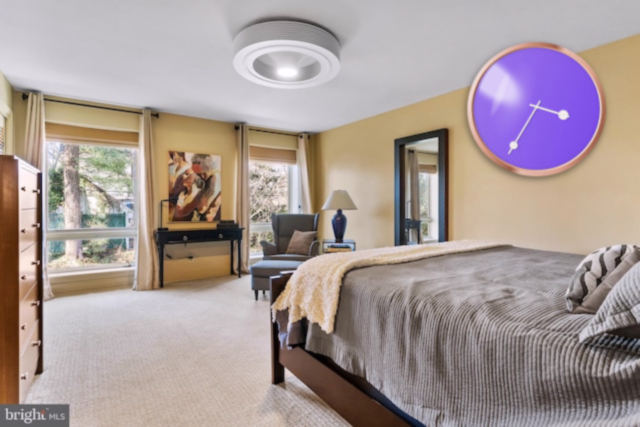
3:35
